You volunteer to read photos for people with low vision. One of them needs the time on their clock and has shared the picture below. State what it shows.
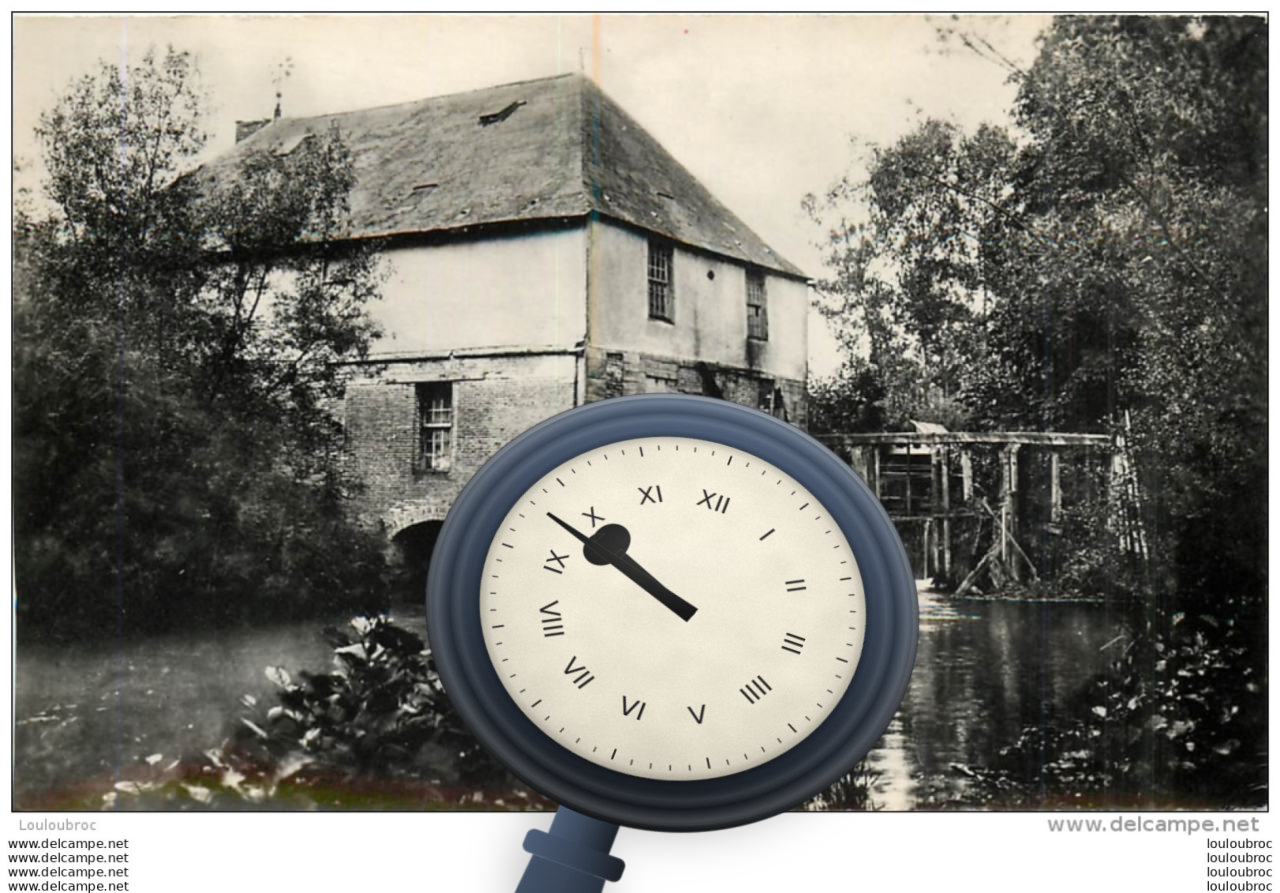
9:48
